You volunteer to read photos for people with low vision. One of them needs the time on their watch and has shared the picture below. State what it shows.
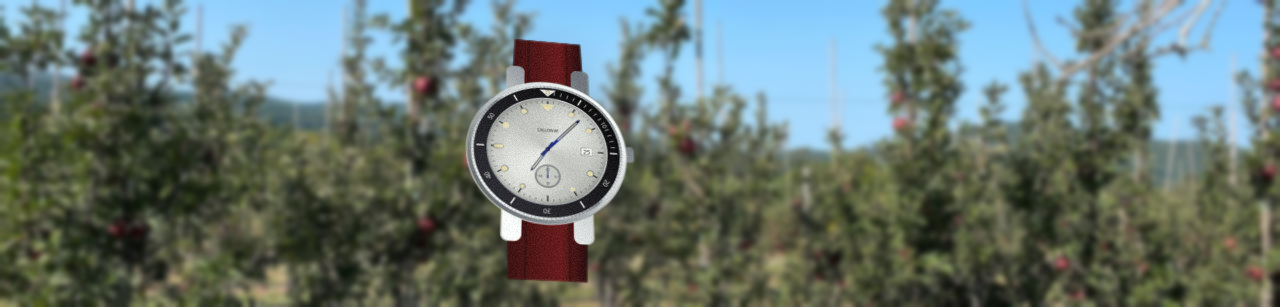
7:07
